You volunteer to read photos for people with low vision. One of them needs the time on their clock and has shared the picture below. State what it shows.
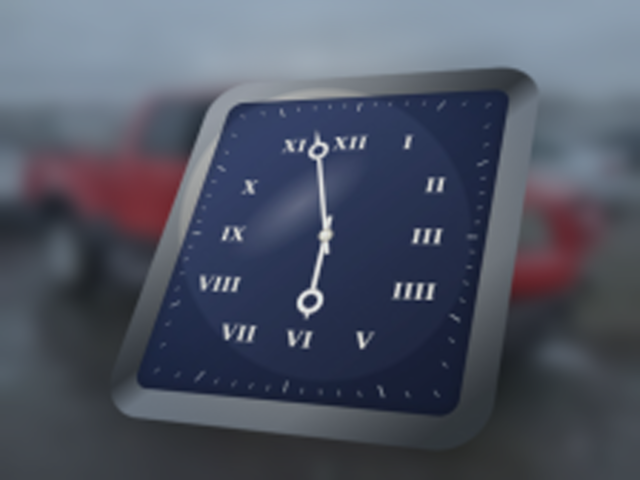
5:57
